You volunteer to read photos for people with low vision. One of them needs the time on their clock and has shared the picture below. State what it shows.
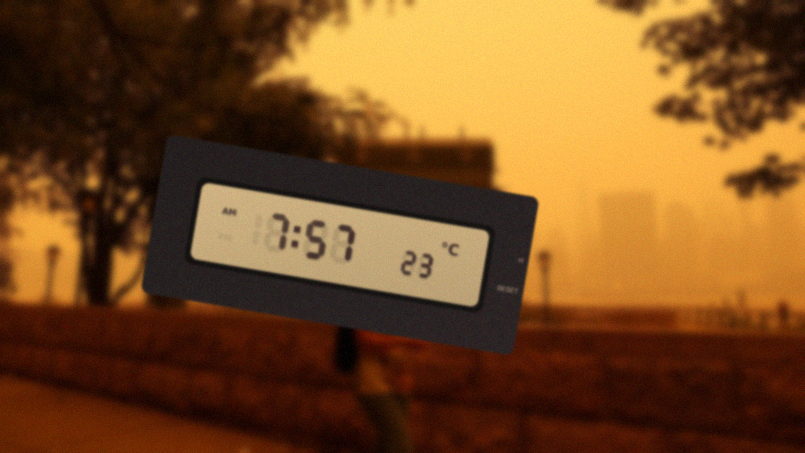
7:57
